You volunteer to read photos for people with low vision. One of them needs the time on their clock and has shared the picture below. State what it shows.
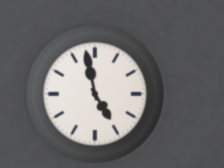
4:58
